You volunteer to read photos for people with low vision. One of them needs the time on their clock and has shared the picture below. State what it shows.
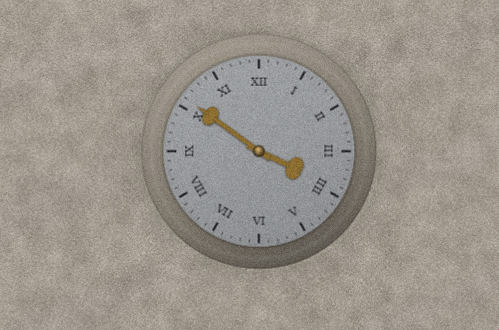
3:51
